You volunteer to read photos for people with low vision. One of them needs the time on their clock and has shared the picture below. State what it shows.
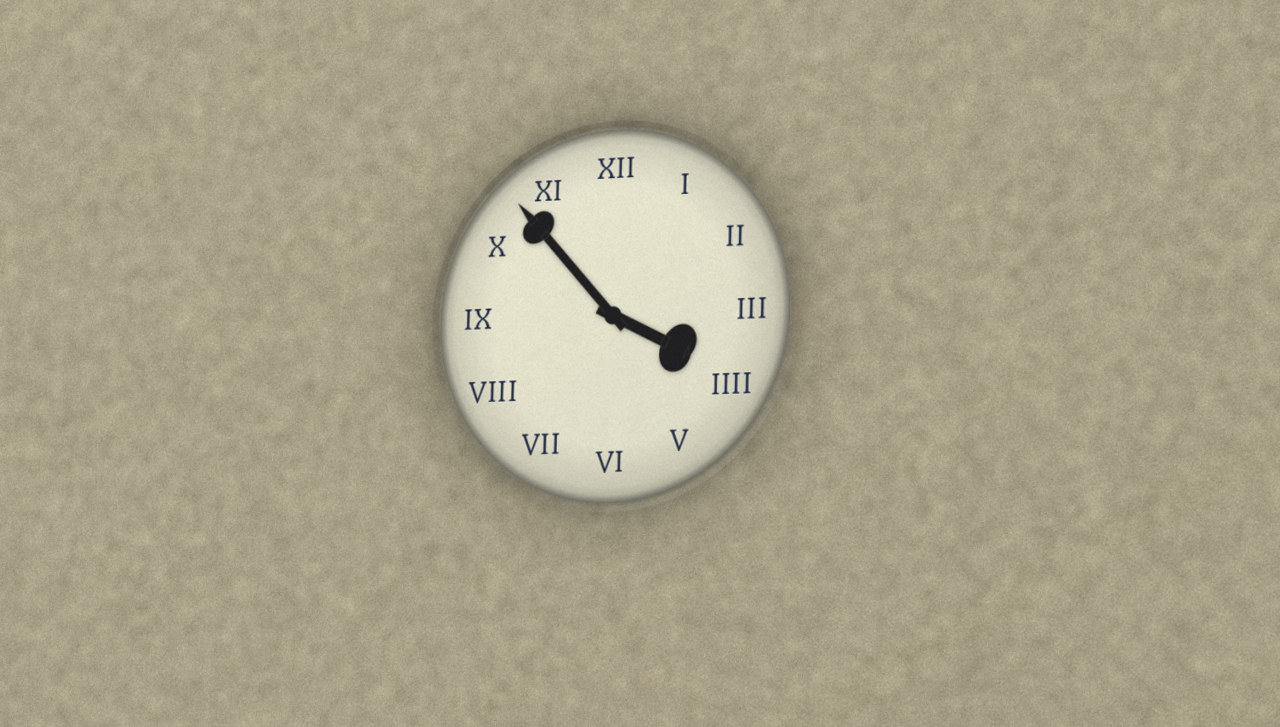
3:53
